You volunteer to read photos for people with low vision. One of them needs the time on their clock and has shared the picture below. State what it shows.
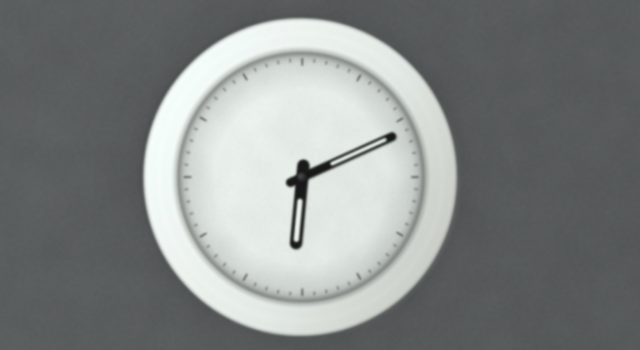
6:11
